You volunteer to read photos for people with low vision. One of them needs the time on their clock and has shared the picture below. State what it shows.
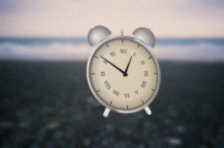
12:51
